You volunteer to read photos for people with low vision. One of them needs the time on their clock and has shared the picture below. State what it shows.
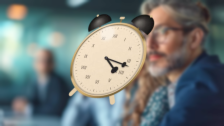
4:17
